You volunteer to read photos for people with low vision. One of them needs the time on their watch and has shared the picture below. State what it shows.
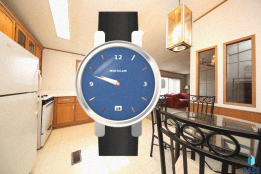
9:48
